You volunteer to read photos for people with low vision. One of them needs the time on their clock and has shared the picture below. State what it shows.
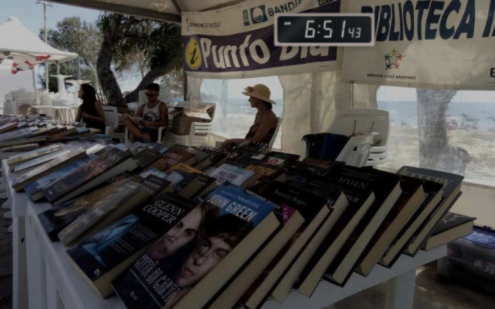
6:51:43
